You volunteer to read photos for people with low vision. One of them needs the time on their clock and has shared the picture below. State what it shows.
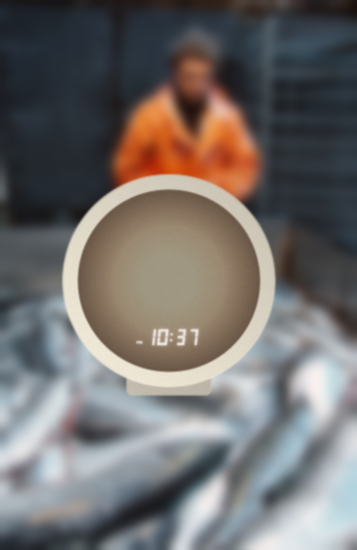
10:37
